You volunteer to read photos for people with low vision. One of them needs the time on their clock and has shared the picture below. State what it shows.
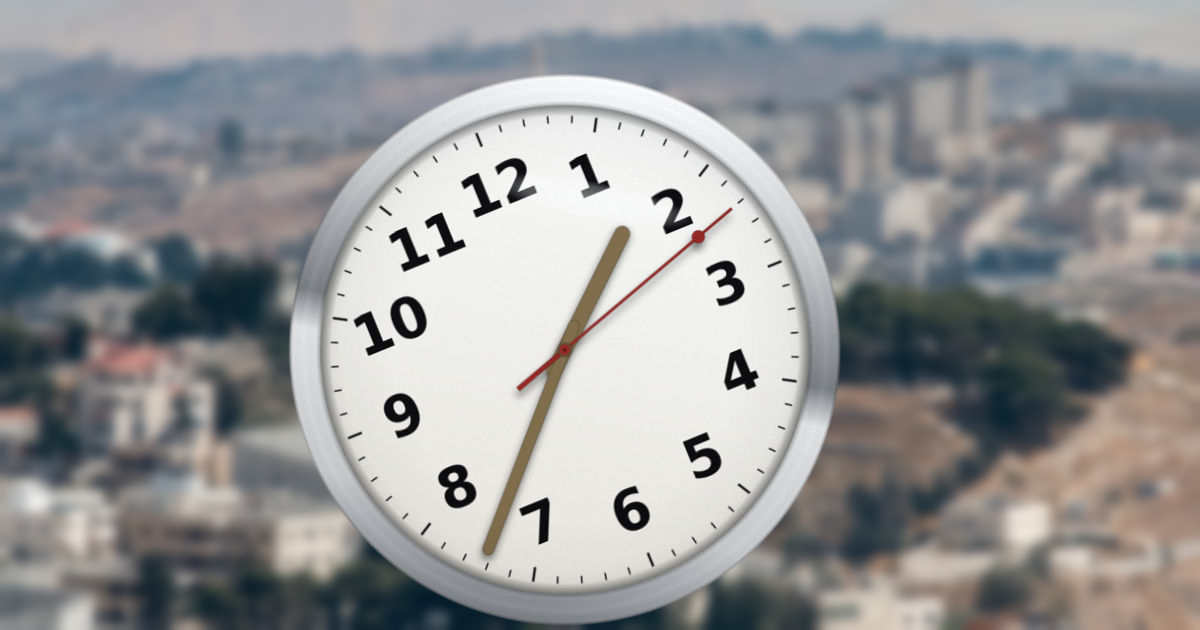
1:37:12
